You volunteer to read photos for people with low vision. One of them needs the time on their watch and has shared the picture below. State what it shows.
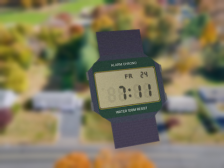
7:11
